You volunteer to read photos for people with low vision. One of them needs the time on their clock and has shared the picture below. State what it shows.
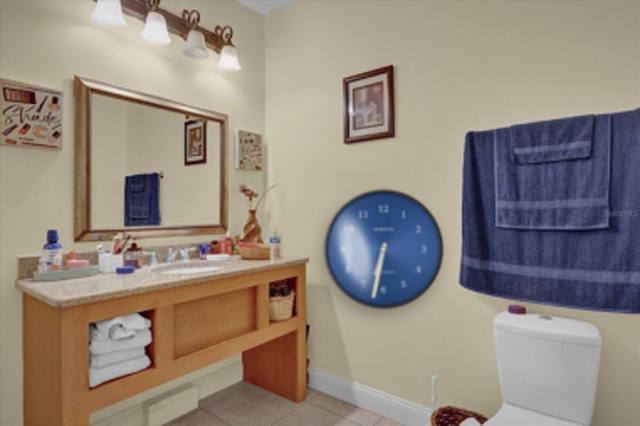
6:32
